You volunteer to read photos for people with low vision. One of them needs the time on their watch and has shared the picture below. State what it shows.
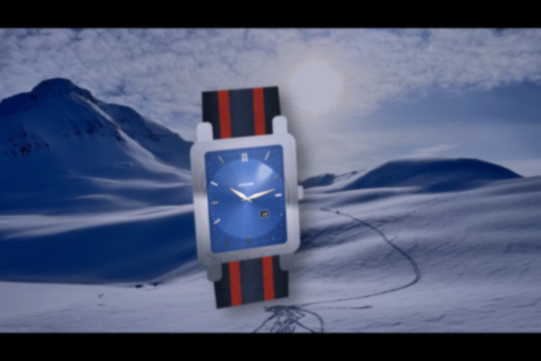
10:13
